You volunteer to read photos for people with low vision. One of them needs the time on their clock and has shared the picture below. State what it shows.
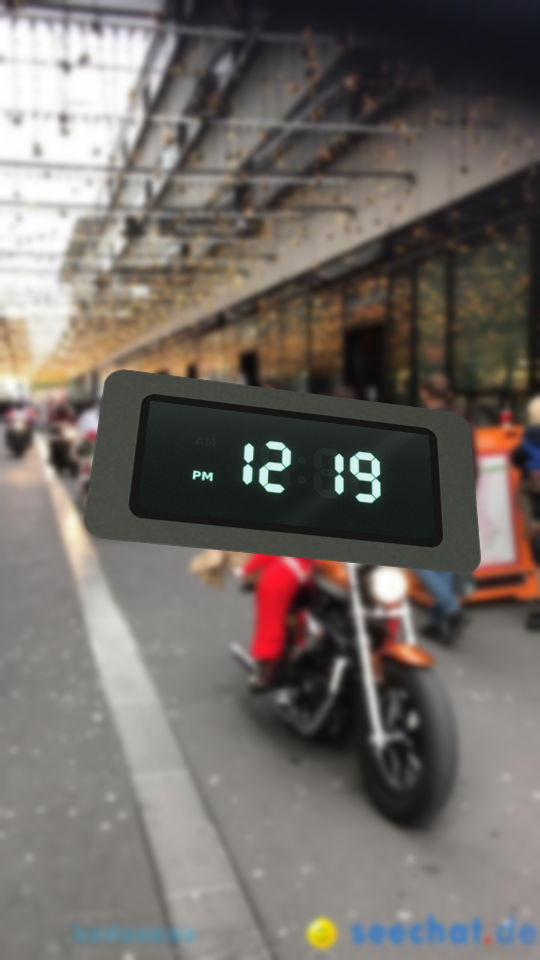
12:19
